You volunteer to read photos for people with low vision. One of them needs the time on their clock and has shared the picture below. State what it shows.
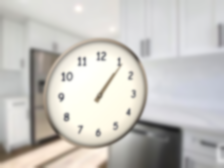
1:06
